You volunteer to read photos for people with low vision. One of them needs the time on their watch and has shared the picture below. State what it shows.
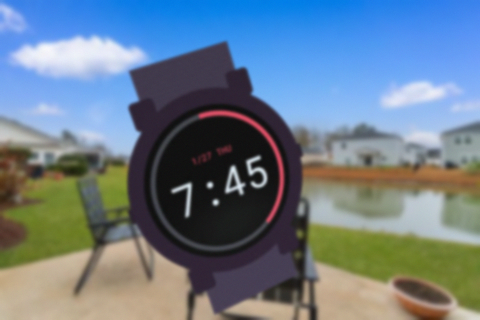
7:45
